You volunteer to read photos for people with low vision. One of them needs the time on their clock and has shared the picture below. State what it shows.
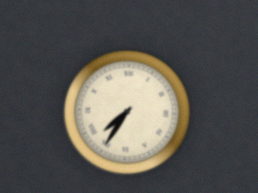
7:35
